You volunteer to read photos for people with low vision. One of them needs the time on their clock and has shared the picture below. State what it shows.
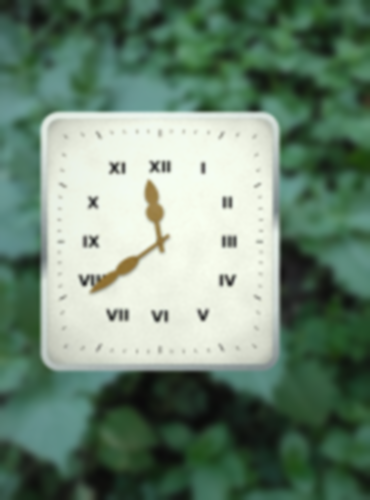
11:39
